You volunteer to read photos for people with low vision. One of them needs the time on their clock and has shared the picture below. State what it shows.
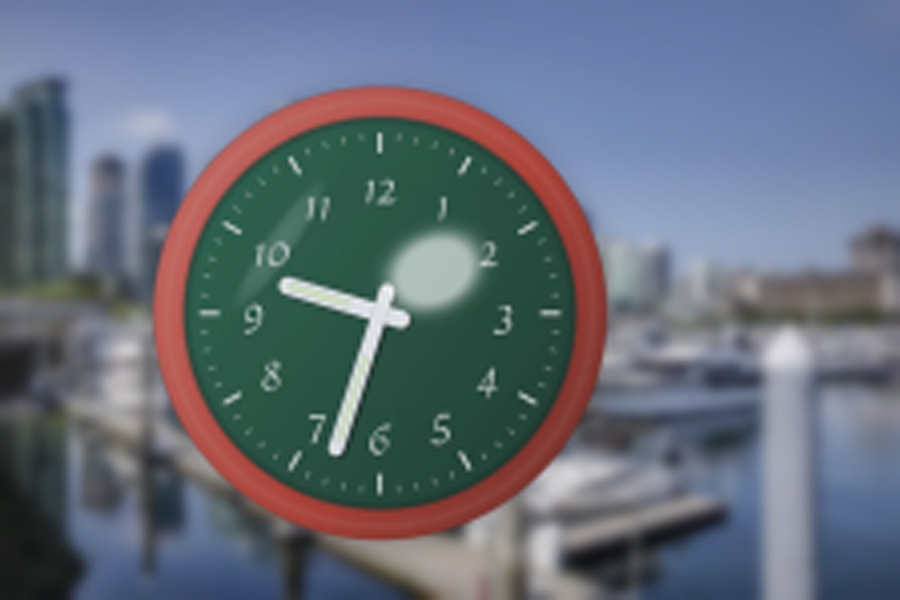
9:33
